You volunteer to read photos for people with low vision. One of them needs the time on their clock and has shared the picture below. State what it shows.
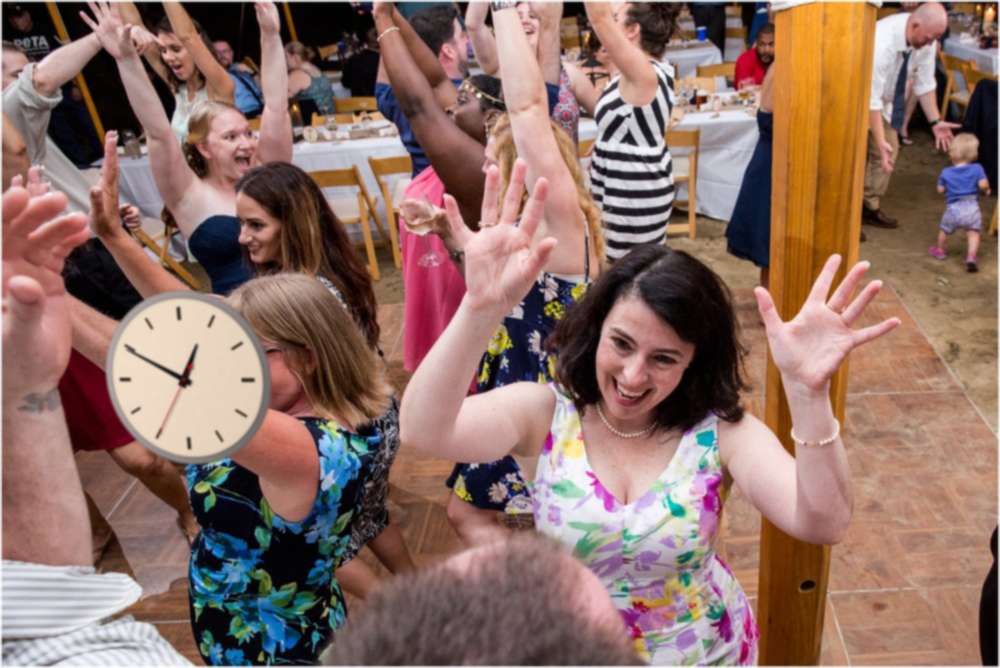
12:49:35
